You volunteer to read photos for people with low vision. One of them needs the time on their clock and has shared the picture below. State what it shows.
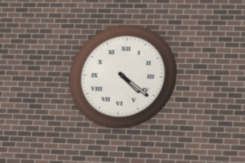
4:21
